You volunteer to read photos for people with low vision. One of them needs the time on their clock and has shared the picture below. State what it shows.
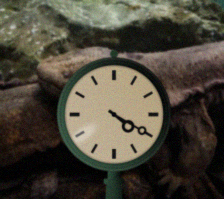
4:20
